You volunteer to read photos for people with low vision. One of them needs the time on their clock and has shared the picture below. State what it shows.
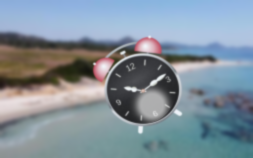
10:13
